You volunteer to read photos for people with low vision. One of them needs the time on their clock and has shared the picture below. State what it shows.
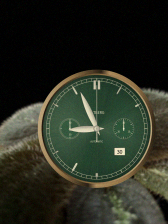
8:56
